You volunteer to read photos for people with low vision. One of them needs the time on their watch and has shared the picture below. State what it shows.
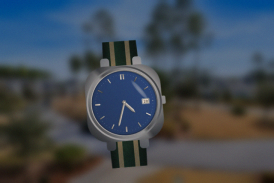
4:33
